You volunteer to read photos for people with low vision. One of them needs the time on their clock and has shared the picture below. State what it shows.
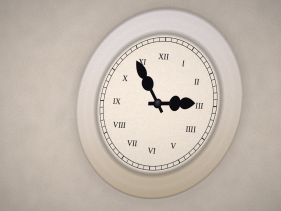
2:54
